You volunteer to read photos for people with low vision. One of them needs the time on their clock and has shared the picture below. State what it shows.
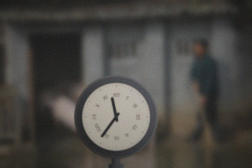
11:36
